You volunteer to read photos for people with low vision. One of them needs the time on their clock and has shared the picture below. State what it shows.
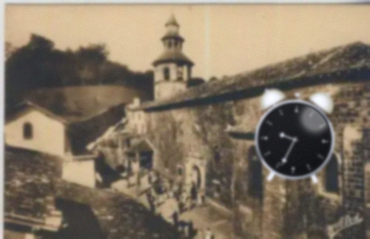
9:34
